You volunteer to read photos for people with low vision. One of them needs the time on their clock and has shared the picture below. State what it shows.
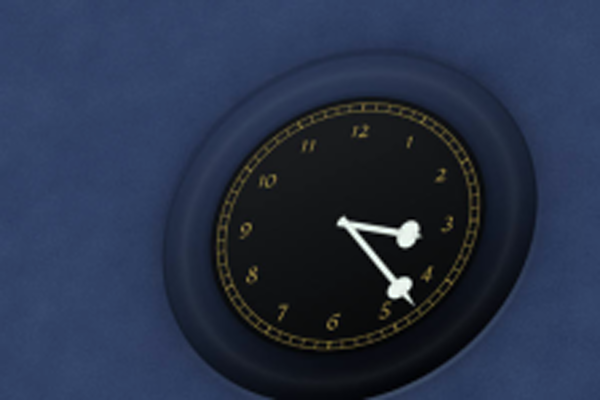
3:23
